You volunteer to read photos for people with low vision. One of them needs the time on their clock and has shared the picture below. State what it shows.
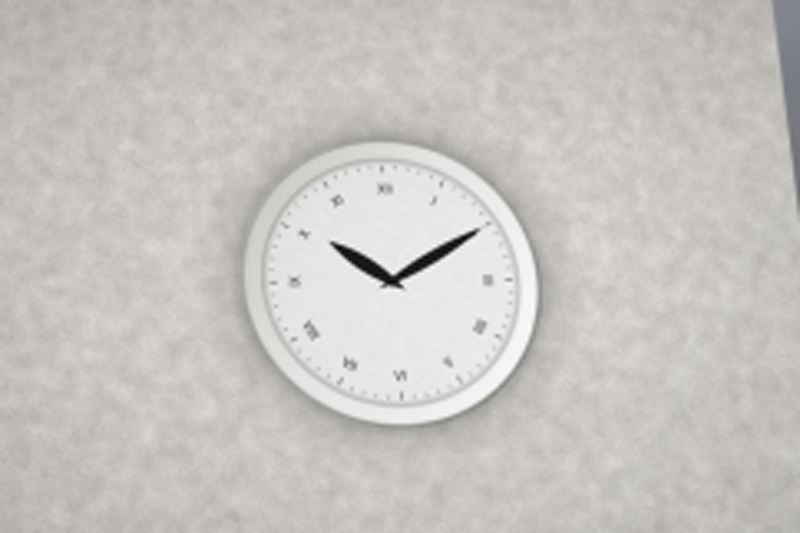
10:10
